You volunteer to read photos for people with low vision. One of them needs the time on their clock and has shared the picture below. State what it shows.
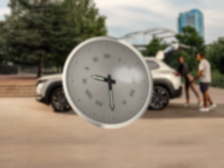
9:30
